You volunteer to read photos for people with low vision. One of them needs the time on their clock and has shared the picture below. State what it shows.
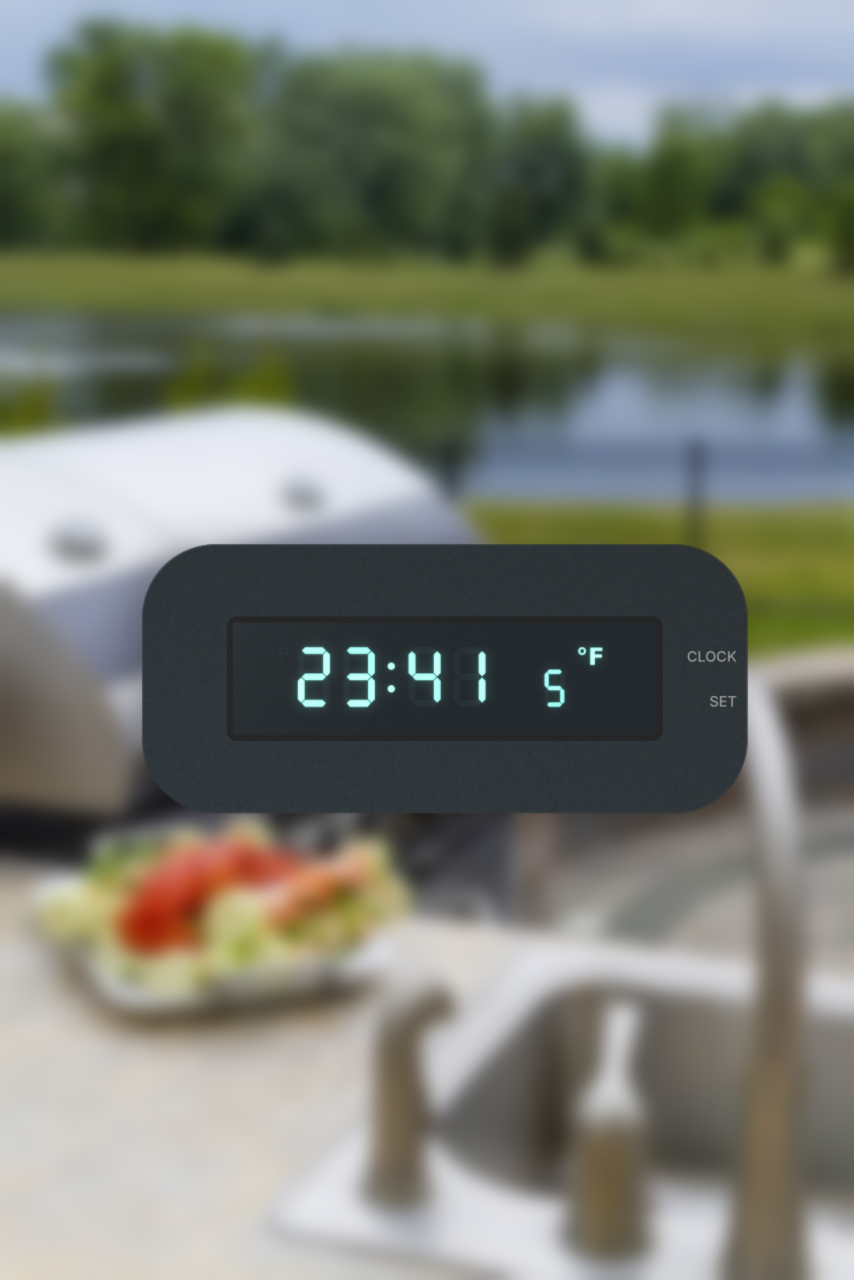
23:41
